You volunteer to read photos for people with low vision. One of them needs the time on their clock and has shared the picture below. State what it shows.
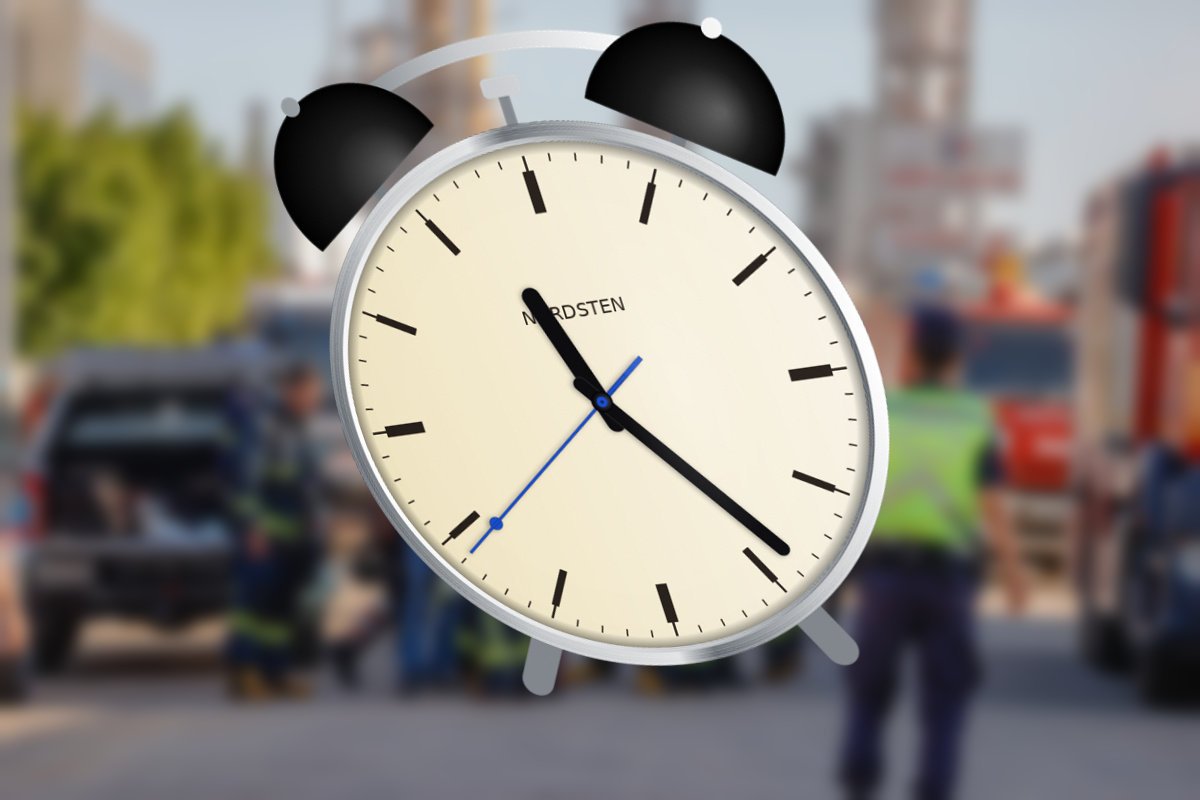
11:23:39
